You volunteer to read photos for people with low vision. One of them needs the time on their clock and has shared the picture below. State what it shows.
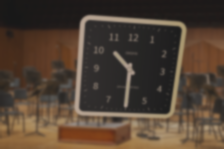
10:30
